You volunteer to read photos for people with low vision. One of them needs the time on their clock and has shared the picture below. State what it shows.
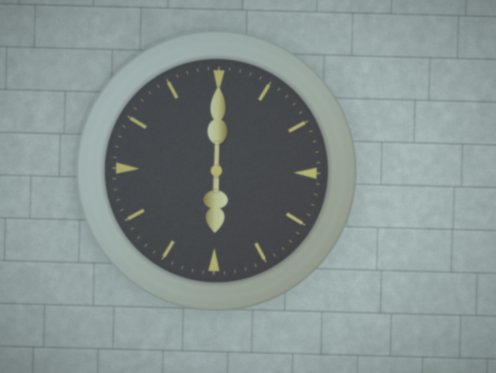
6:00
